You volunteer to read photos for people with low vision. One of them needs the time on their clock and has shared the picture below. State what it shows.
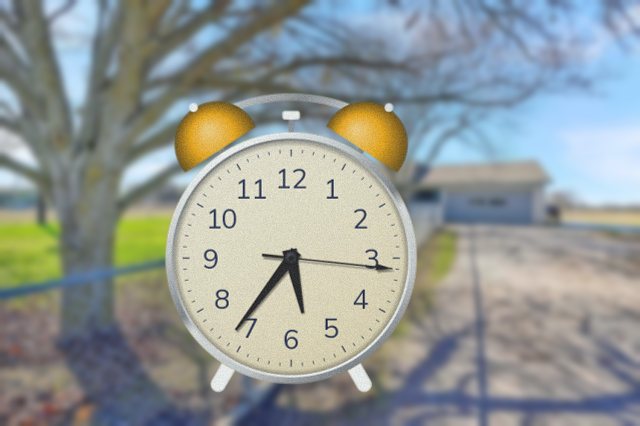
5:36:16
